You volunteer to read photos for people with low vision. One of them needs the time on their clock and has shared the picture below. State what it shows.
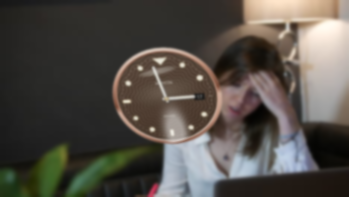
2:58
